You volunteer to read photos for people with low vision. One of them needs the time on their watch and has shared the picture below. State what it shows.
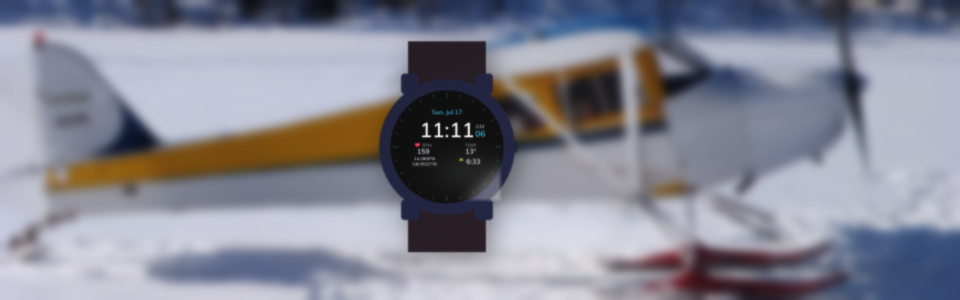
11:11
